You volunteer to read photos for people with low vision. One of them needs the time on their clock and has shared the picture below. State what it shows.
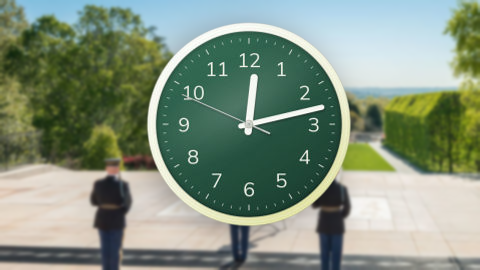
12:12:49
